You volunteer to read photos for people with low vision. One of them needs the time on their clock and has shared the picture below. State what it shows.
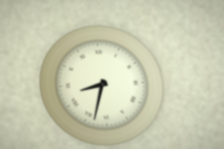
8:33
